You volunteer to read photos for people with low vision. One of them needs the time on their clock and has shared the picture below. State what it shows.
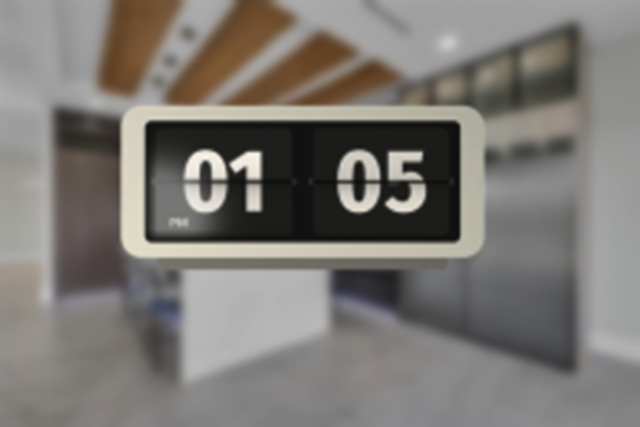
1:05
